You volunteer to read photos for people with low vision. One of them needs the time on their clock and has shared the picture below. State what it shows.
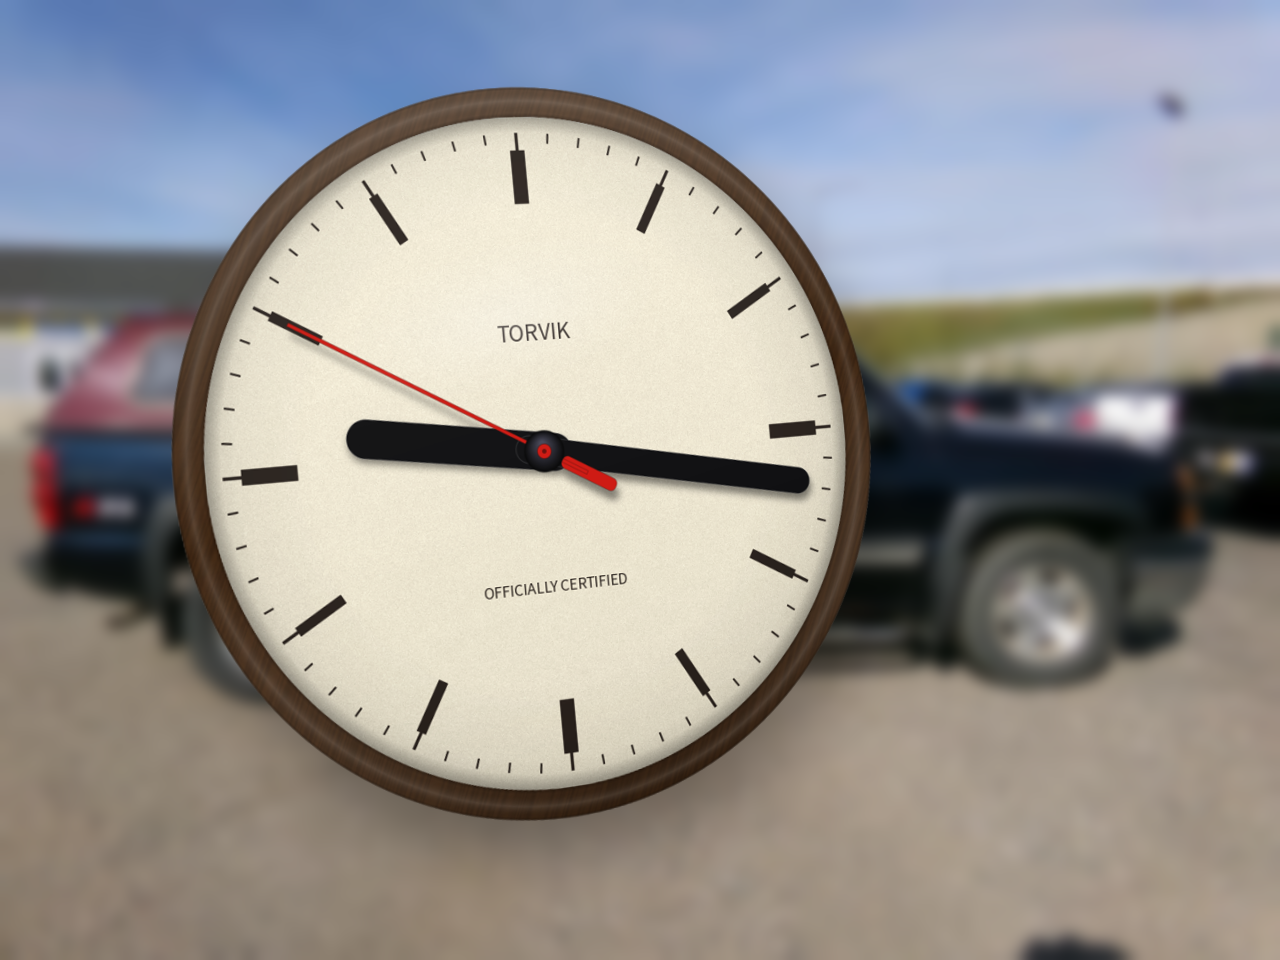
9:16:50
